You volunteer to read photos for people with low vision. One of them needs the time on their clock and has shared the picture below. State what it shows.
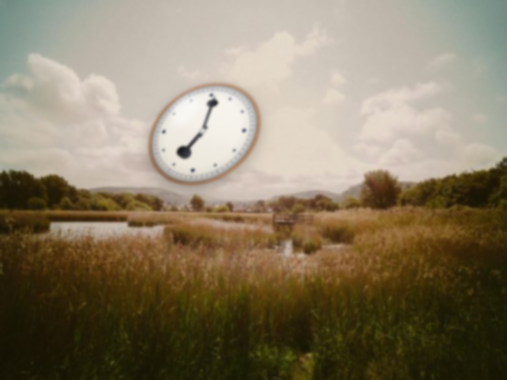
7:01
